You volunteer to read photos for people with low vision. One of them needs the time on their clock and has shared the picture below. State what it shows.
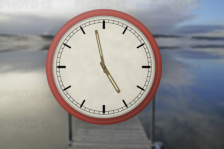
4:58
